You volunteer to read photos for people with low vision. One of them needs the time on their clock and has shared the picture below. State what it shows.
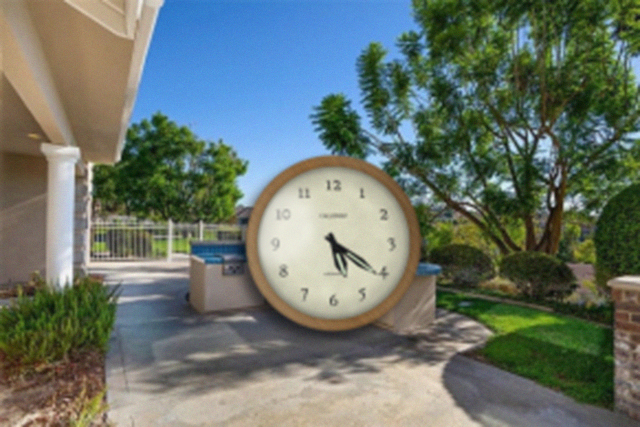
5:21
